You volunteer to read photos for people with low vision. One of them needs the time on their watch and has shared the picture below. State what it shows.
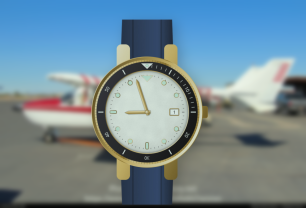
8:57
